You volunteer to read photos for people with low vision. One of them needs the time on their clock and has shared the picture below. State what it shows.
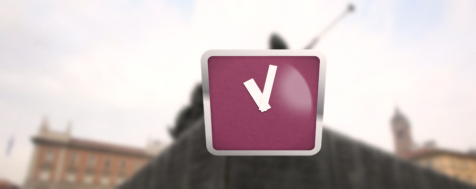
11:02
